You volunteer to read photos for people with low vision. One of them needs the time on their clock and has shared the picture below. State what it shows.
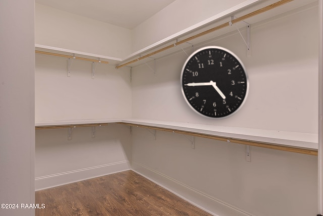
4:45
